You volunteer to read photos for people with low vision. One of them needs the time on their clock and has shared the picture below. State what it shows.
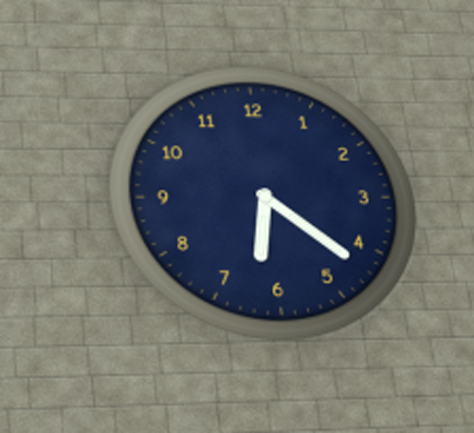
6:22
